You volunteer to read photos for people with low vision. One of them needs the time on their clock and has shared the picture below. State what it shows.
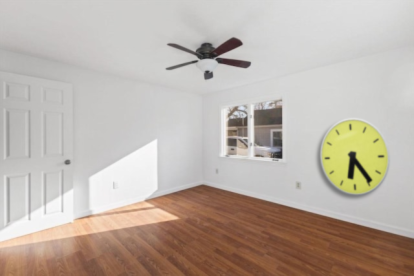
6:24
